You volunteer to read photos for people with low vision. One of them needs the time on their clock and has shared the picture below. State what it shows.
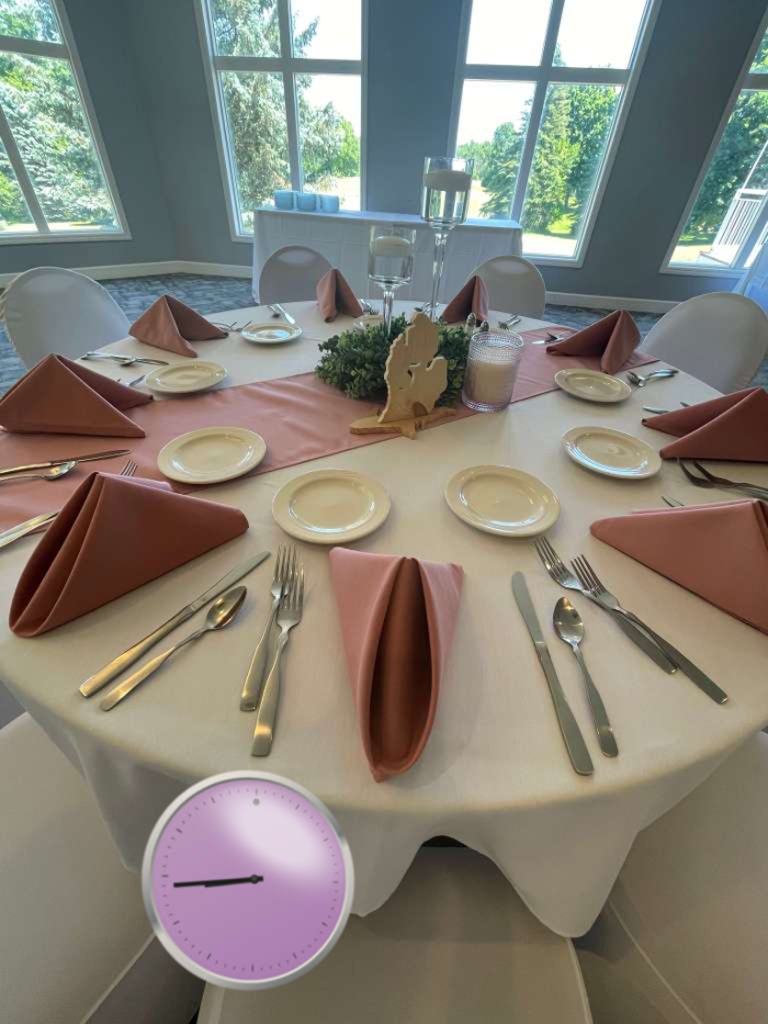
8:44
